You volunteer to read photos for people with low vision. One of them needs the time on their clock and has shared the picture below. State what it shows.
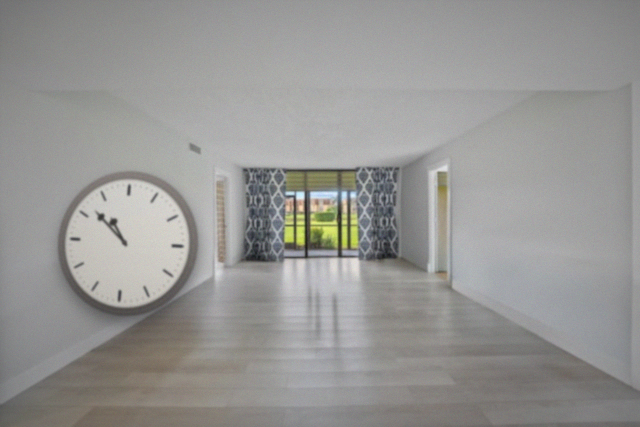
10:52
